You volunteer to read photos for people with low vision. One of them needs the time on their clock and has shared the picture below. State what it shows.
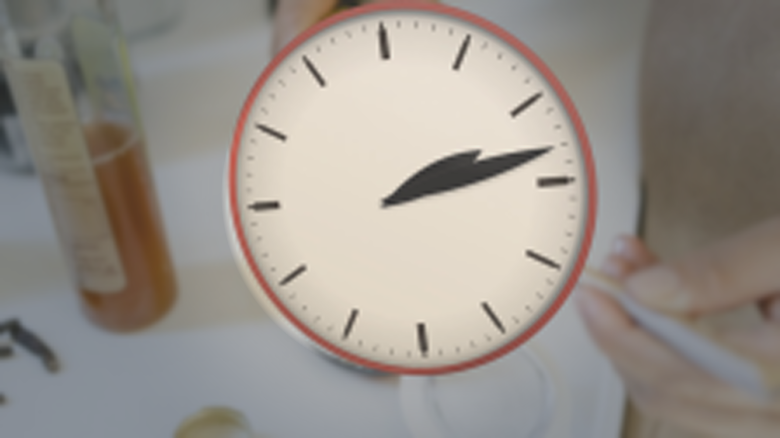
2:13
